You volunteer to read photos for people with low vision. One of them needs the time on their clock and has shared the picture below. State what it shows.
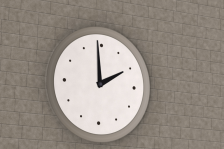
1:59
